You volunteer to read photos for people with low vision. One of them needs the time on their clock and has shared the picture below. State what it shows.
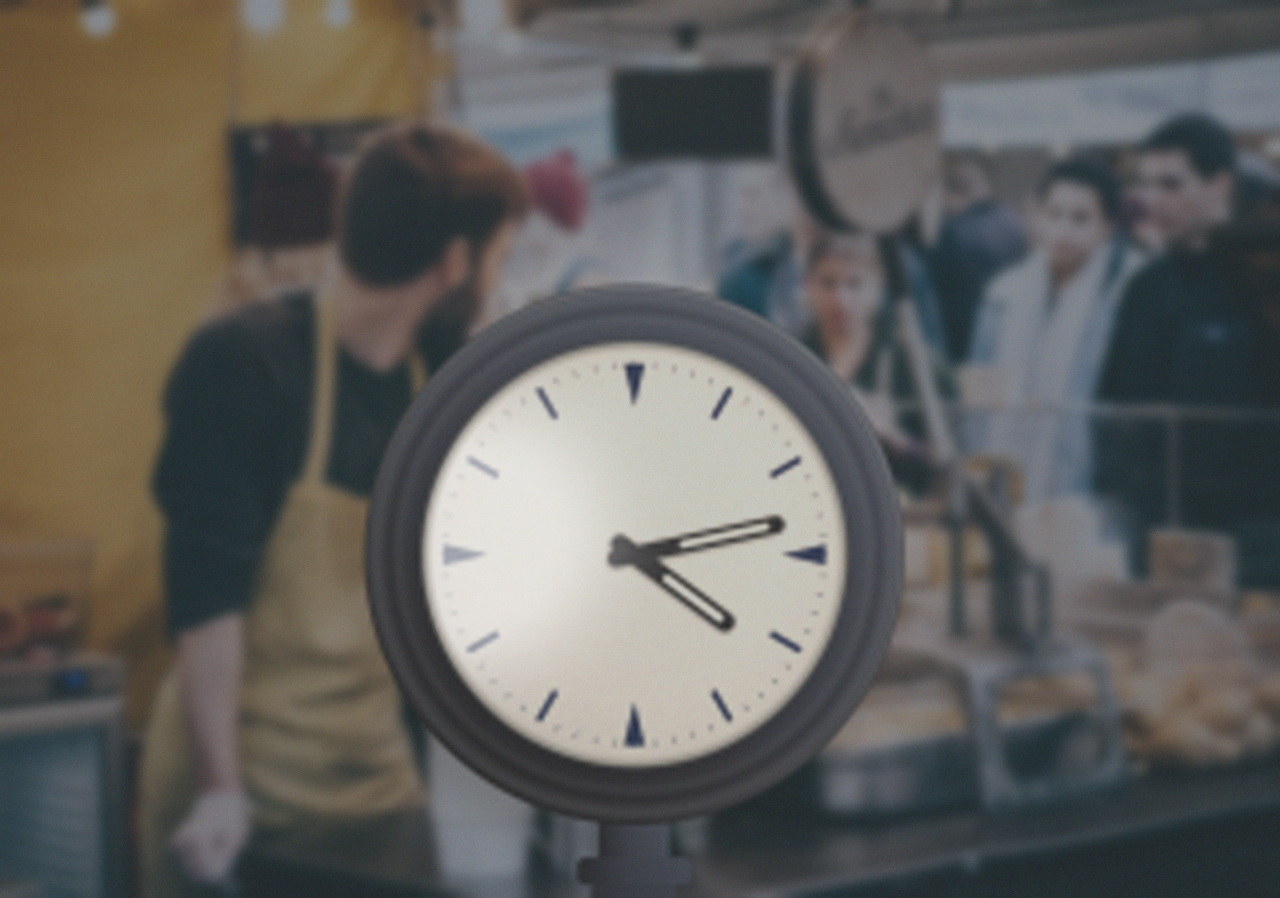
4:13
